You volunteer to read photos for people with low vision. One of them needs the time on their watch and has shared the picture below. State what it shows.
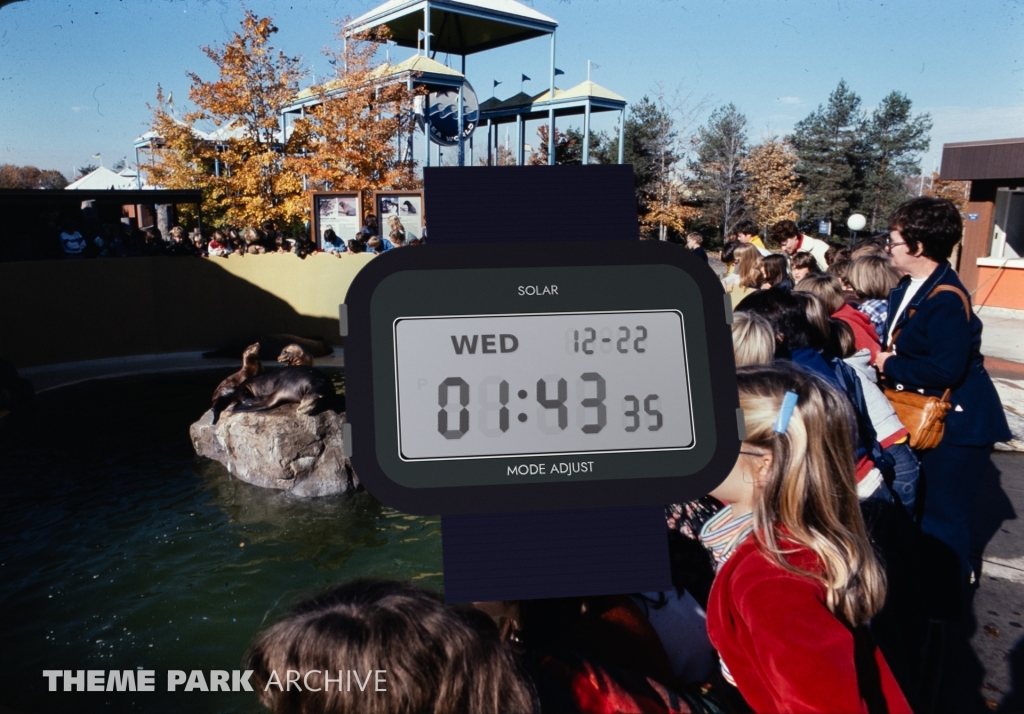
1:43:35
